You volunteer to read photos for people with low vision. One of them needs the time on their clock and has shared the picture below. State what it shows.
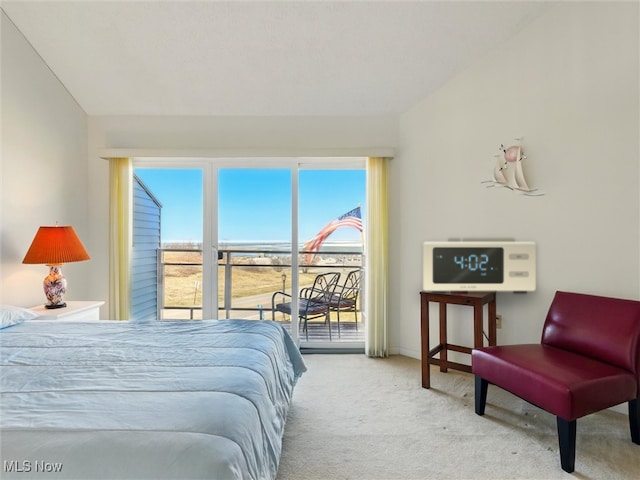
4:02
